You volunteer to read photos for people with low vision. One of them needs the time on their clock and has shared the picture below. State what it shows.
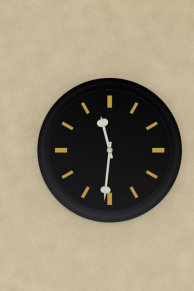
11:31
